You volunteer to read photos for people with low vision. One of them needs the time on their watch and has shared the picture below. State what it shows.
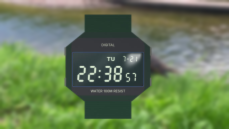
22:38:57
